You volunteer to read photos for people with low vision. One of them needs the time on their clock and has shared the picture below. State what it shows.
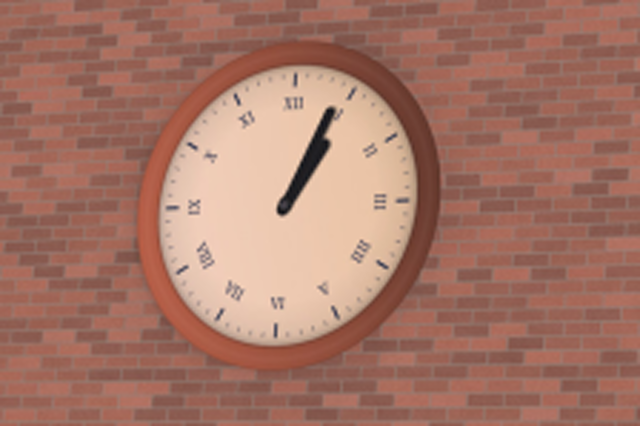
1:04
